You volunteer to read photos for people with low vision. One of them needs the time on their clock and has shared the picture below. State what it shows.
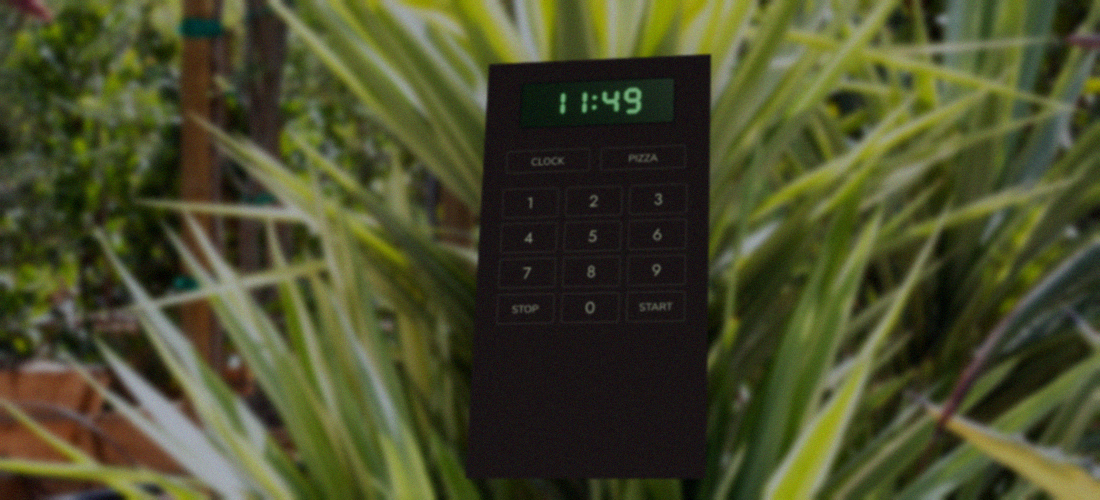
11:49
